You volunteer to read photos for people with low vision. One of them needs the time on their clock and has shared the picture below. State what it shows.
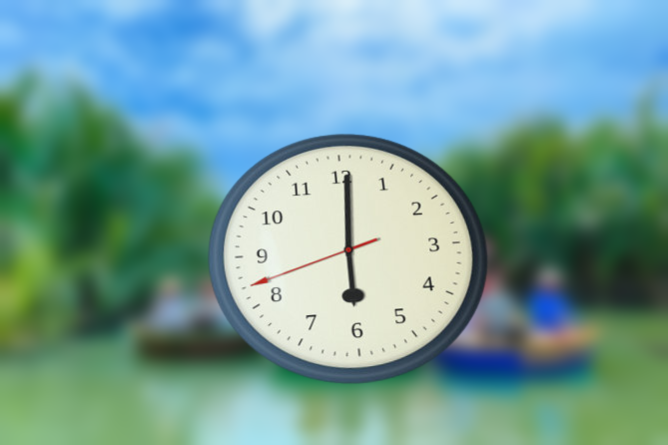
6:00:42
